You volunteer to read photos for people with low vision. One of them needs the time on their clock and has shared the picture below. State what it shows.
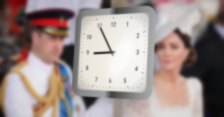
8:55
